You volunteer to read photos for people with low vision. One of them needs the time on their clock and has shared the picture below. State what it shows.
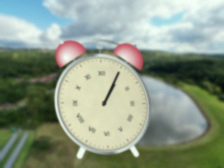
1:05
